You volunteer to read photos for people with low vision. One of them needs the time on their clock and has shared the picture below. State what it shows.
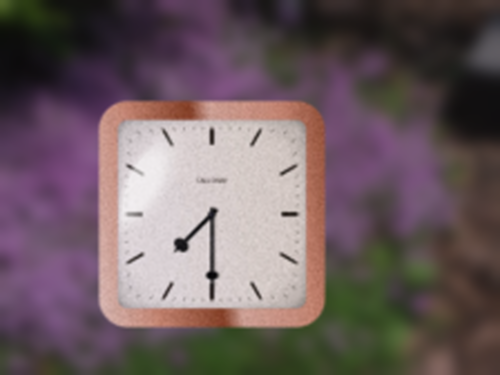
7:30
